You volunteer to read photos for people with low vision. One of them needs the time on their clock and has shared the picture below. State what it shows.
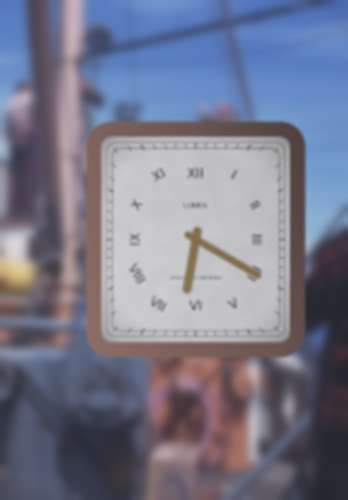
6:20
